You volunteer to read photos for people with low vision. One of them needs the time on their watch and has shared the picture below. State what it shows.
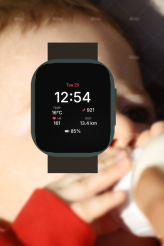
12:54
